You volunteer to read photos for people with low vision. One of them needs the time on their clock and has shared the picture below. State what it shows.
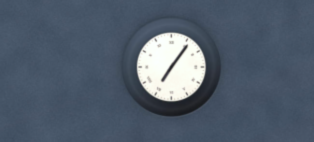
7:06
